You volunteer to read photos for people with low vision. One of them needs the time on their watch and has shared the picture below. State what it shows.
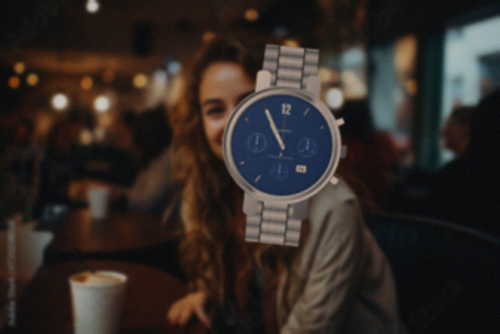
10:55
